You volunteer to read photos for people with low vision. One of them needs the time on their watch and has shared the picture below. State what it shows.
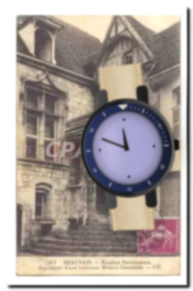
11:49
